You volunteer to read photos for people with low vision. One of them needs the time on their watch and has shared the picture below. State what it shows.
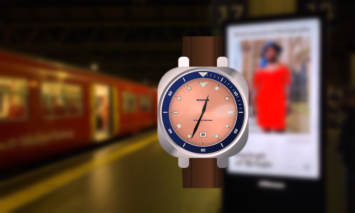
12:34
